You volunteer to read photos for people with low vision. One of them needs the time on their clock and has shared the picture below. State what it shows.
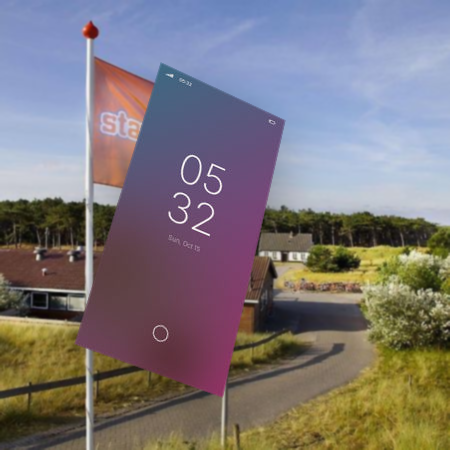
5:32
